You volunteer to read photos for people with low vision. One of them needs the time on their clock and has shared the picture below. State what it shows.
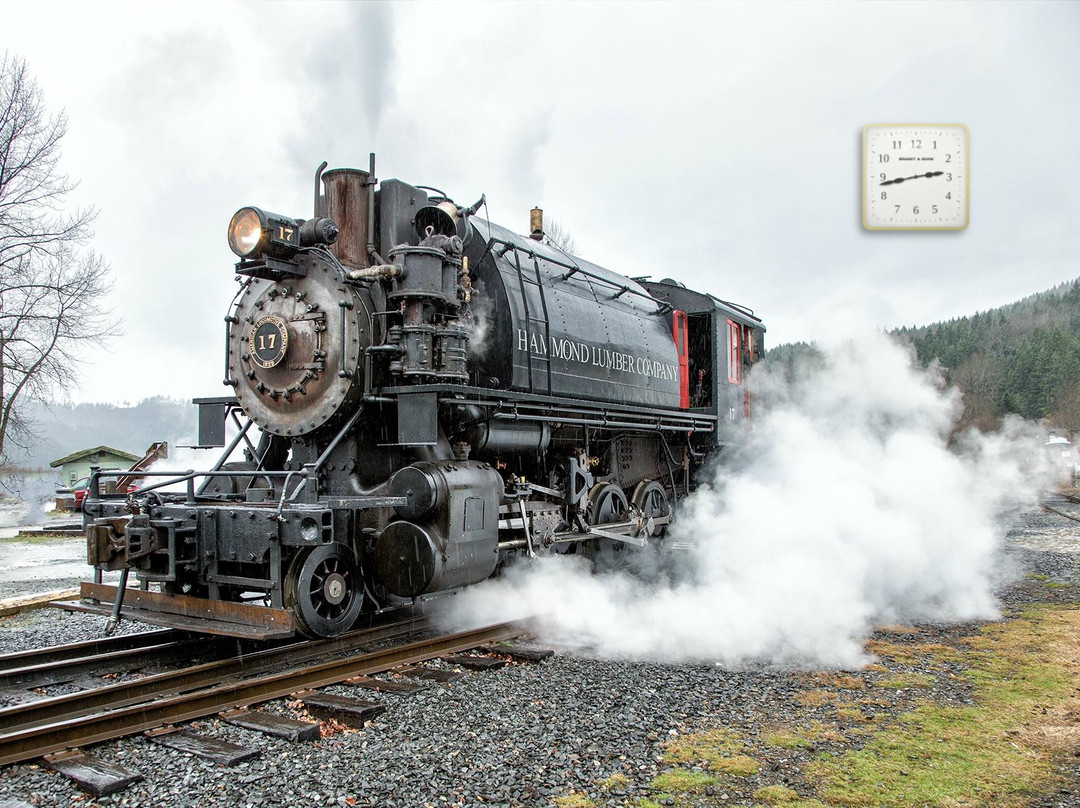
2:43
